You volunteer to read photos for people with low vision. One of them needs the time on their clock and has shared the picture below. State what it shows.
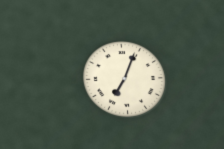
7:04
